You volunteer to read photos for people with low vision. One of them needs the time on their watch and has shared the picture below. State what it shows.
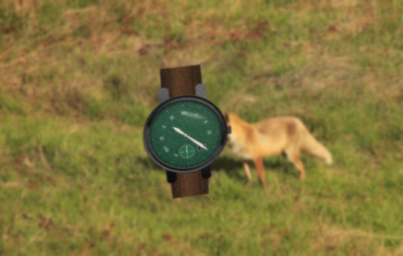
10:22
